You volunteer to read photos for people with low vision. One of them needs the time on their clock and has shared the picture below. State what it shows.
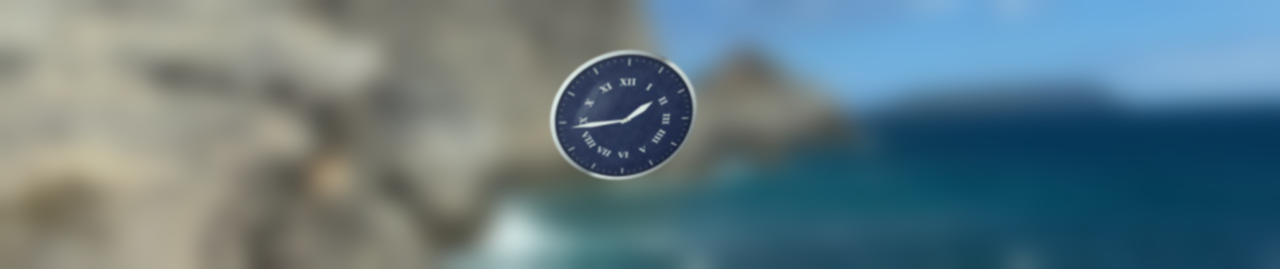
1:44
